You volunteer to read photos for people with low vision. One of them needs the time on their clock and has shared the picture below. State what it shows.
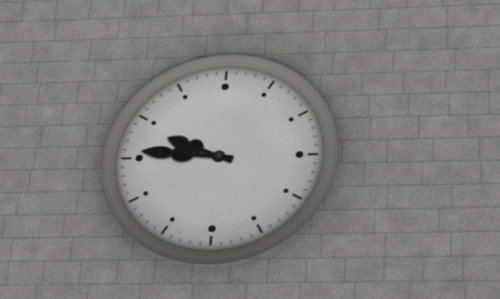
9:46
